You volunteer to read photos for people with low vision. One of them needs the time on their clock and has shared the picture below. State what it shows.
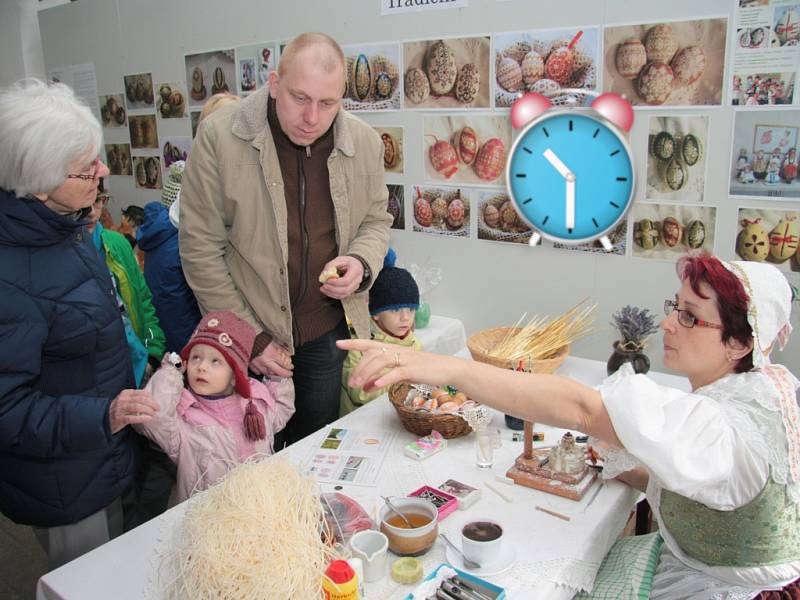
10:30
